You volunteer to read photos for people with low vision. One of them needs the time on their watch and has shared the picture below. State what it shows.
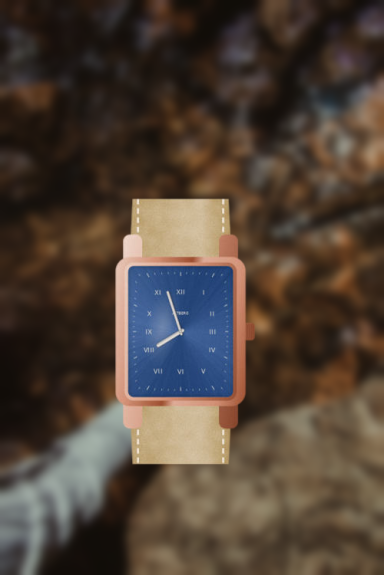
7:57
